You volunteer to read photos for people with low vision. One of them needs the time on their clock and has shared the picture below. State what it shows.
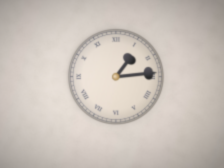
1:14
